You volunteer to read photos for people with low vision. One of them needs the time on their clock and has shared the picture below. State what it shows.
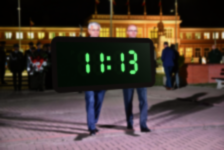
11:13
